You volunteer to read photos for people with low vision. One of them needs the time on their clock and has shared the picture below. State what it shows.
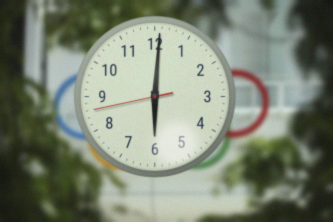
6:00:43
